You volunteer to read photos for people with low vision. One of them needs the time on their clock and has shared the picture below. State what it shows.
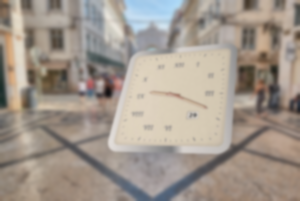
9:19
